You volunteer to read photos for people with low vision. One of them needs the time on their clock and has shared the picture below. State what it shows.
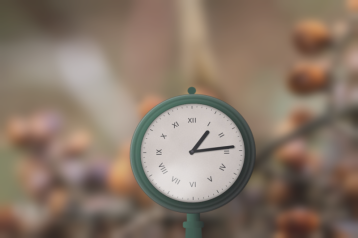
1:14
